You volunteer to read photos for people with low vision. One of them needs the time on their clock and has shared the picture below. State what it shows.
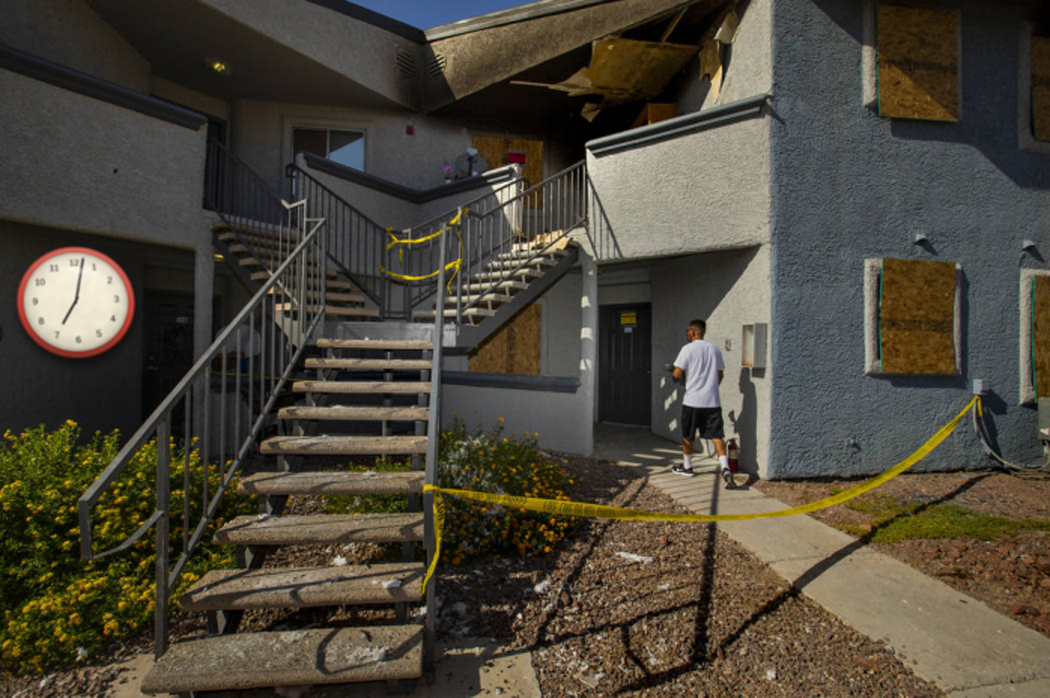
7:02
